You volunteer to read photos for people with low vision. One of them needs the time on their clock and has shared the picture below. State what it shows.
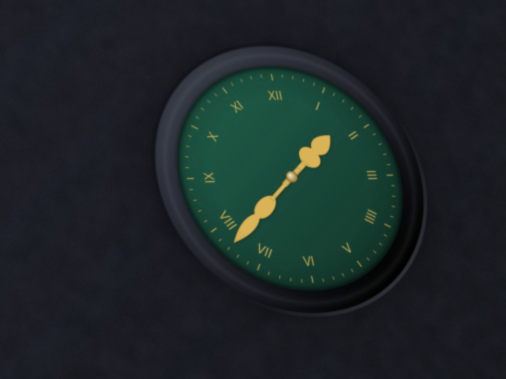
1:38
